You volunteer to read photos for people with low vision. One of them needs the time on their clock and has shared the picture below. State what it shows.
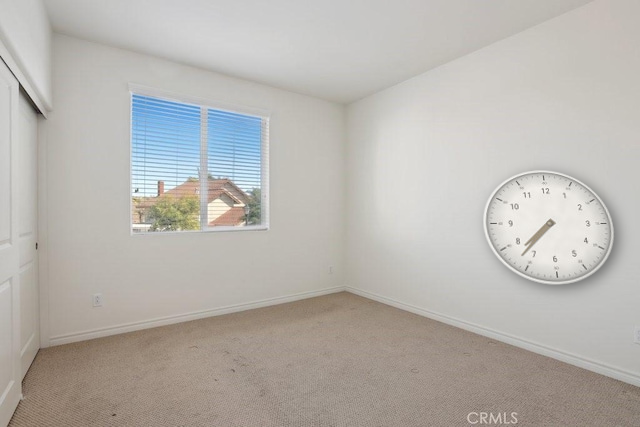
7:37
